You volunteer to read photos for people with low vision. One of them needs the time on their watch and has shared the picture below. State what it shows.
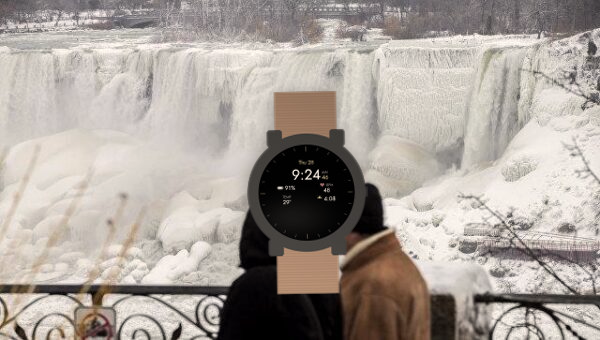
9:24
